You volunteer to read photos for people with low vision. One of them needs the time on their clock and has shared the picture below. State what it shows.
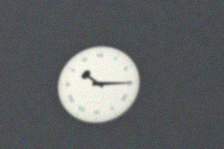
10:15
